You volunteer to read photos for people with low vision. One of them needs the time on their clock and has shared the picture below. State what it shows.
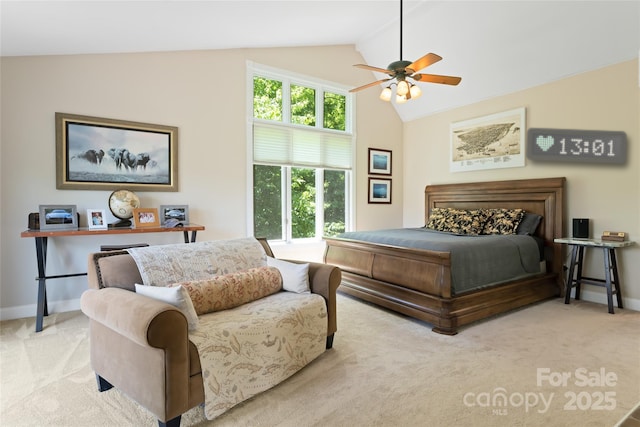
13:01
